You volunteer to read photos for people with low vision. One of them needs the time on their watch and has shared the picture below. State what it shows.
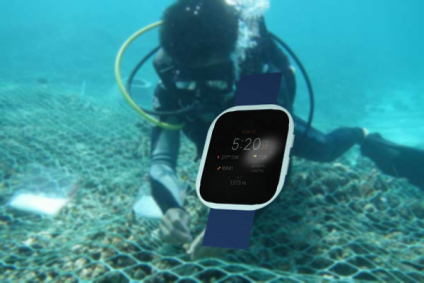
5:20
